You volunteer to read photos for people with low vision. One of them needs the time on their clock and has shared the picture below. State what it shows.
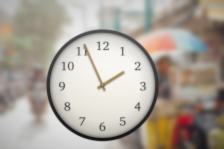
1:56
